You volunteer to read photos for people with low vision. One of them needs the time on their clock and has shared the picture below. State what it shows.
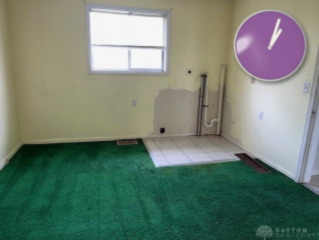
1:03
